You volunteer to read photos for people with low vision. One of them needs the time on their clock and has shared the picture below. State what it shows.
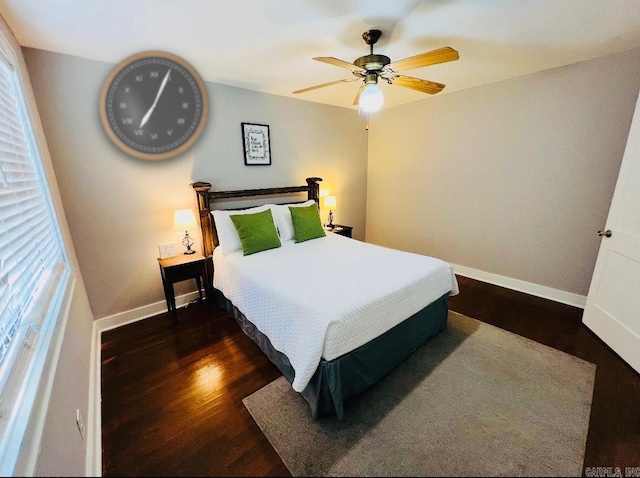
7:04
